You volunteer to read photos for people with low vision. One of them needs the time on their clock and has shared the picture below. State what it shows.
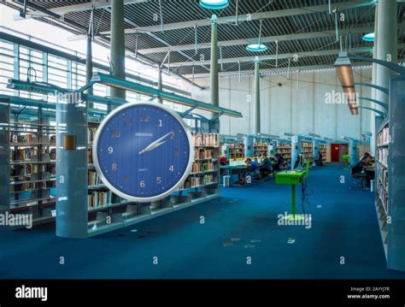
2:09
